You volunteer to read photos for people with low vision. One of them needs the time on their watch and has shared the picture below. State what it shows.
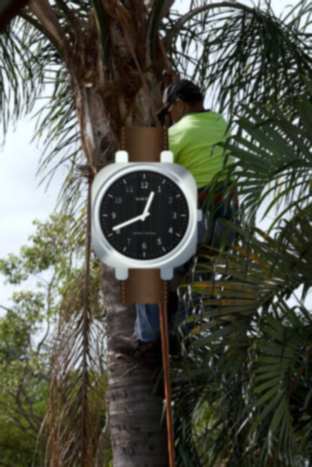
12:41
